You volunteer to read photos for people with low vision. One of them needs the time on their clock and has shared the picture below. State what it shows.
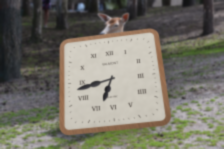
6:43
